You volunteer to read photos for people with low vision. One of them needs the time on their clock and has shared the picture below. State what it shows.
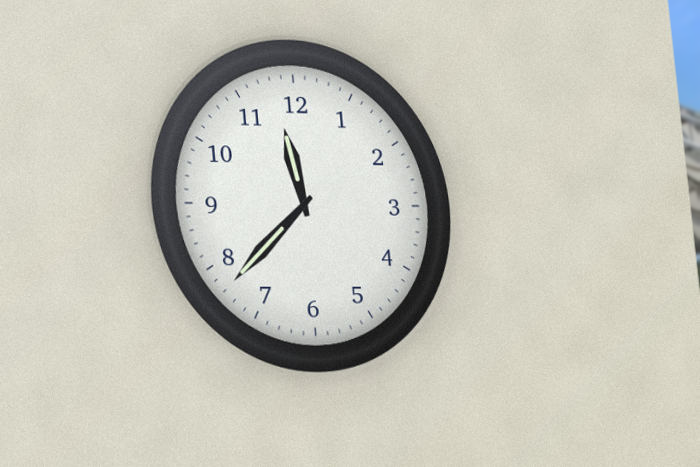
11:38
